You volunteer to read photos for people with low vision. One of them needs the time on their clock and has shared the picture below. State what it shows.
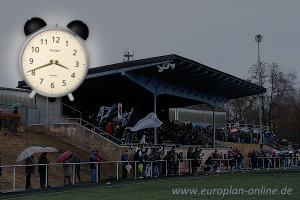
3:41
